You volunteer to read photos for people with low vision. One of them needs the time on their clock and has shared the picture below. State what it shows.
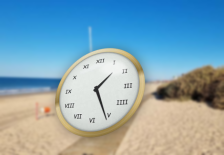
1:26
